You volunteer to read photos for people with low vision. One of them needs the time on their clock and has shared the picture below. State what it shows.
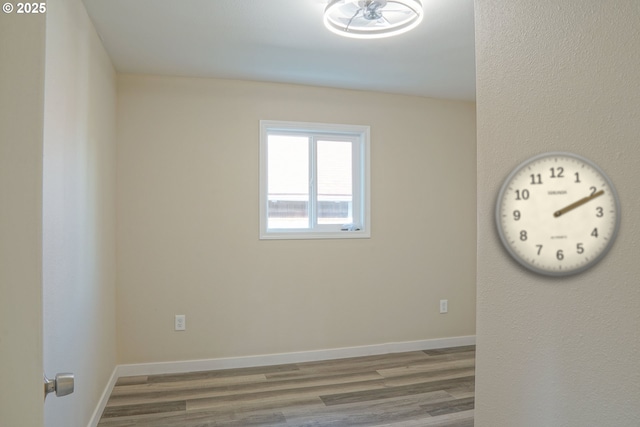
2:11
